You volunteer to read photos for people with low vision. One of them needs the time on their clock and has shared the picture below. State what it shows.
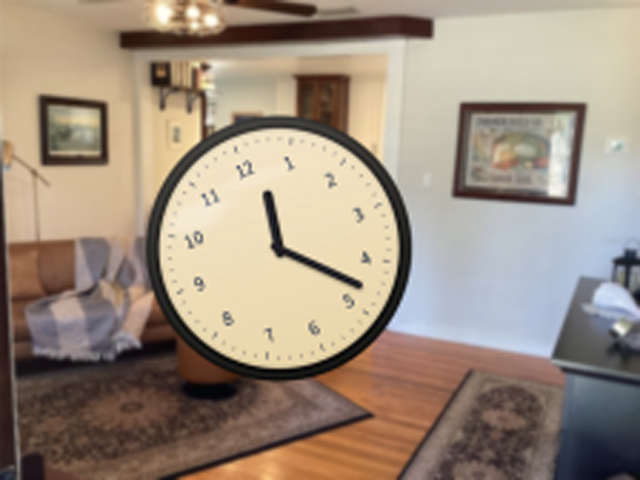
12:23
